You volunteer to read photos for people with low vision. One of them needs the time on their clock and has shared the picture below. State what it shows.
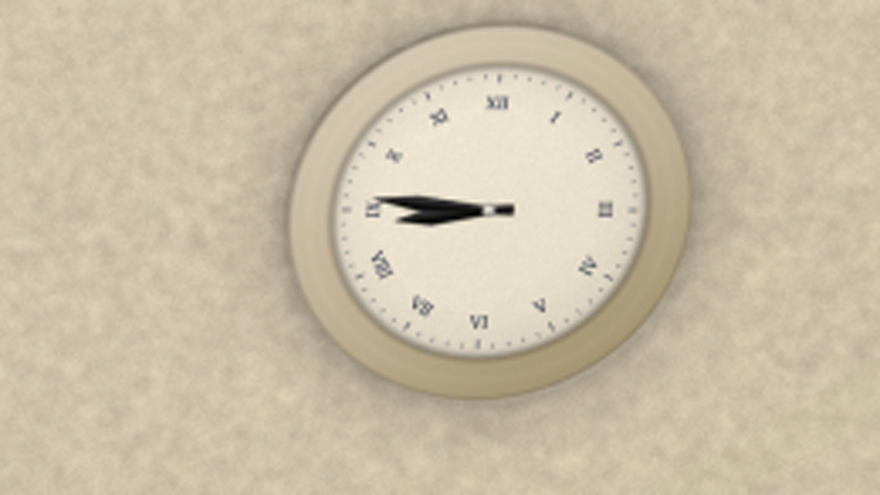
8:46
